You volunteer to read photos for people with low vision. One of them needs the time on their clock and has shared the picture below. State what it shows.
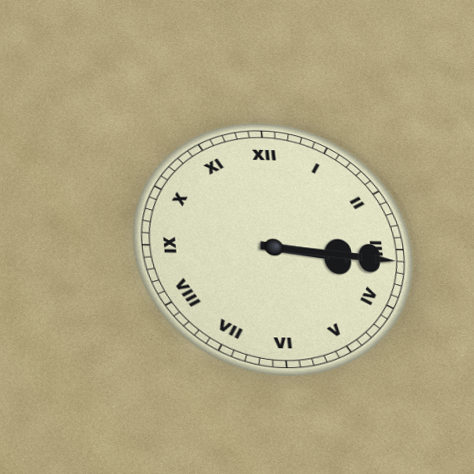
3:16
